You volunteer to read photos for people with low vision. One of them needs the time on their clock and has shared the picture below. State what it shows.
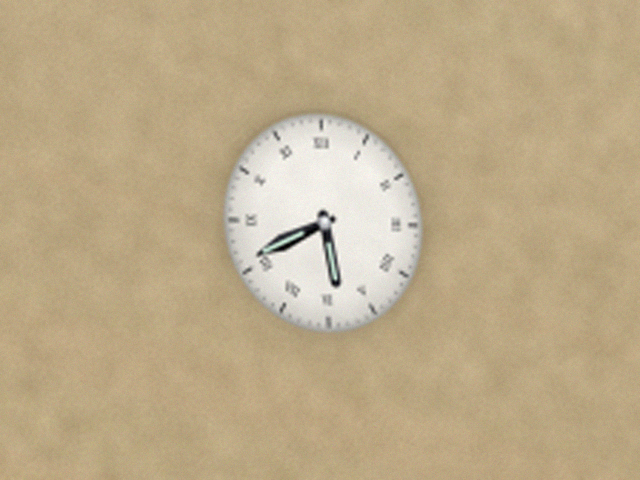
5:41
